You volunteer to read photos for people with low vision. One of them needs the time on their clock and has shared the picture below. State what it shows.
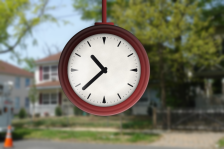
10:38
